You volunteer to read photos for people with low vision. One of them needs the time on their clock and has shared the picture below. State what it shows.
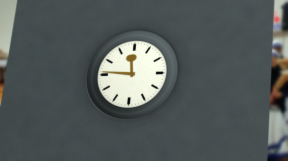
11:46
